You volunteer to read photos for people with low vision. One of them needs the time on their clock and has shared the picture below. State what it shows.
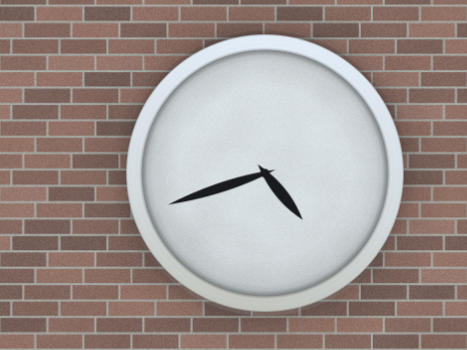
4:42
